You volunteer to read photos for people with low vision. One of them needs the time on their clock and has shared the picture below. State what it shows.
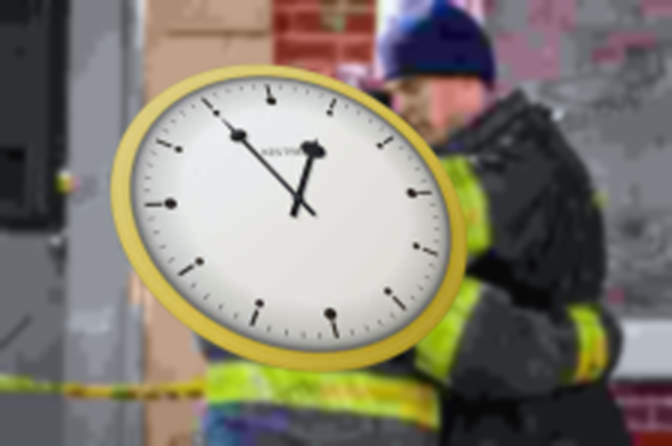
12:55
